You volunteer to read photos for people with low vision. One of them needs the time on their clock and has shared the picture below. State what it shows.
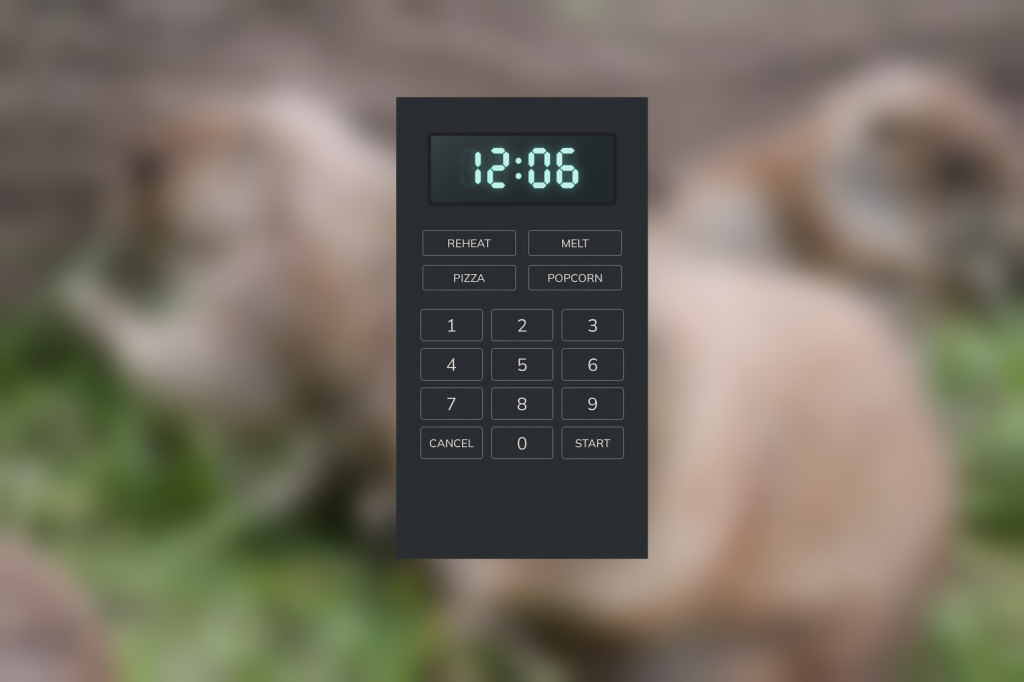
12:06
